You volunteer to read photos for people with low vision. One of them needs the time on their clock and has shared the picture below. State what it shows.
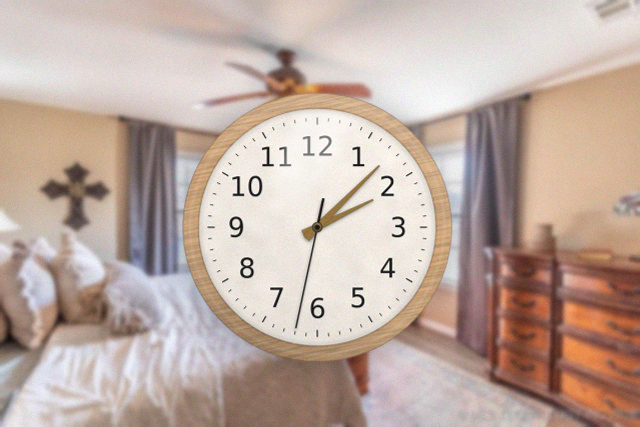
2:07:32
